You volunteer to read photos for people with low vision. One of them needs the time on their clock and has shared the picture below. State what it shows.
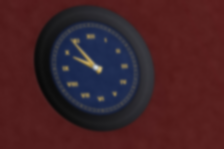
9:54
